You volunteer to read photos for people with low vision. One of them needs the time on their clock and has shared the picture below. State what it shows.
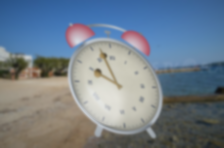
9:57
